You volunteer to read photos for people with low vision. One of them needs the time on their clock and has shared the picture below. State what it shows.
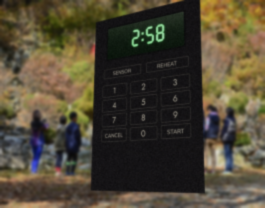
2:58
